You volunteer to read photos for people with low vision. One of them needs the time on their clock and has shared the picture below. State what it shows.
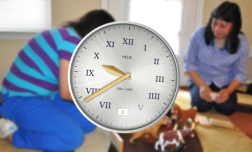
9:39
